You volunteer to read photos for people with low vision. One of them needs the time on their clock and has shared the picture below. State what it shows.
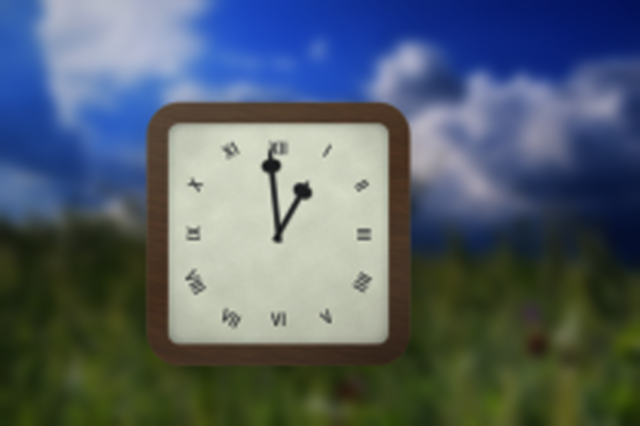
12:59
